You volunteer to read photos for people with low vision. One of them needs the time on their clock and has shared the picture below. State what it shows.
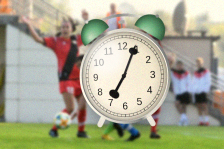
7:04
